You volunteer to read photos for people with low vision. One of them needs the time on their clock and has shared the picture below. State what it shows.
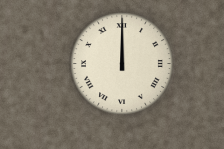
12:00
